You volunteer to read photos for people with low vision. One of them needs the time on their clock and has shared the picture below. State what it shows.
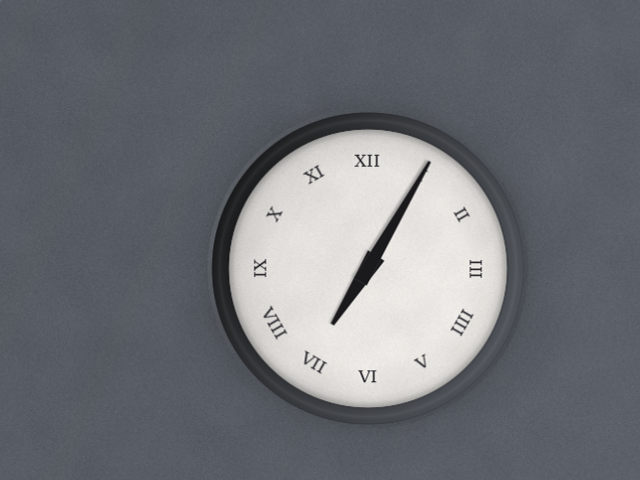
7:05
